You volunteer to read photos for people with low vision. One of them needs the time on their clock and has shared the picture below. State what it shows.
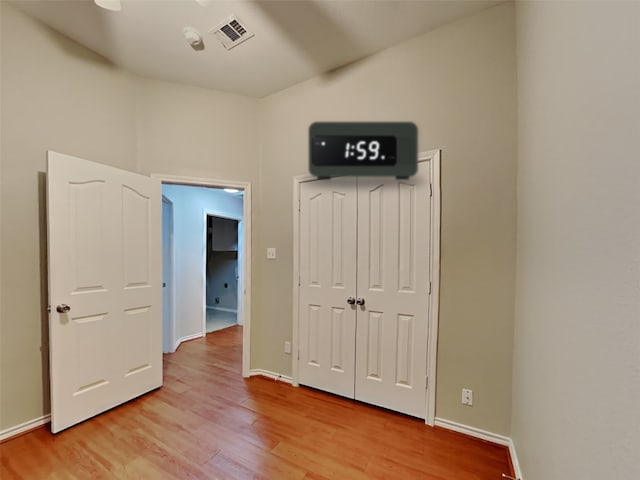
1:59
